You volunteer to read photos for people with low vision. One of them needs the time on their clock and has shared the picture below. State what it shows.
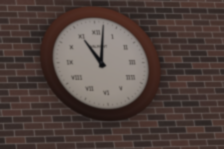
11:02
